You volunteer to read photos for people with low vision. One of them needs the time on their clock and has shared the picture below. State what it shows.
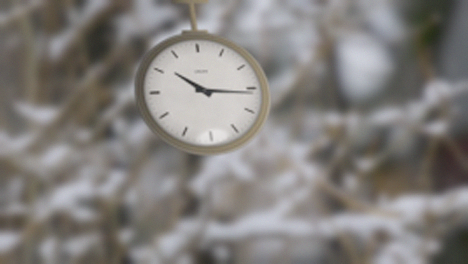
10:16
